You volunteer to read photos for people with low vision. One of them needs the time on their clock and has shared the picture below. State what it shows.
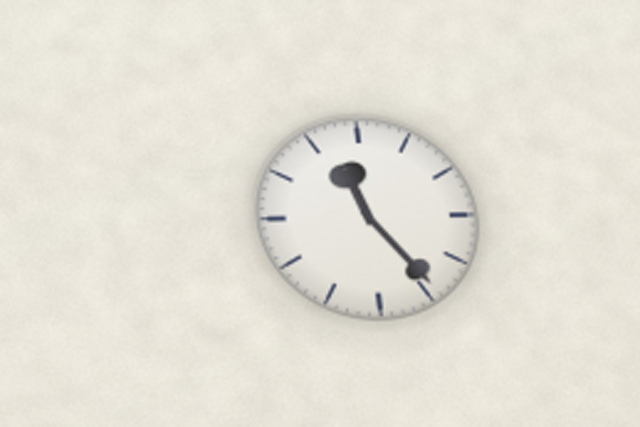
11:24
